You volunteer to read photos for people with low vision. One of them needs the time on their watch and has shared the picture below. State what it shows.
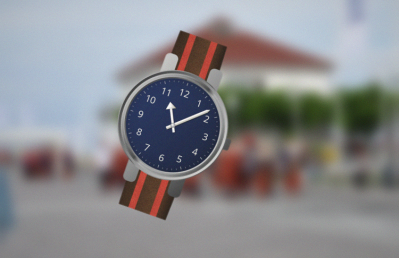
11:08
